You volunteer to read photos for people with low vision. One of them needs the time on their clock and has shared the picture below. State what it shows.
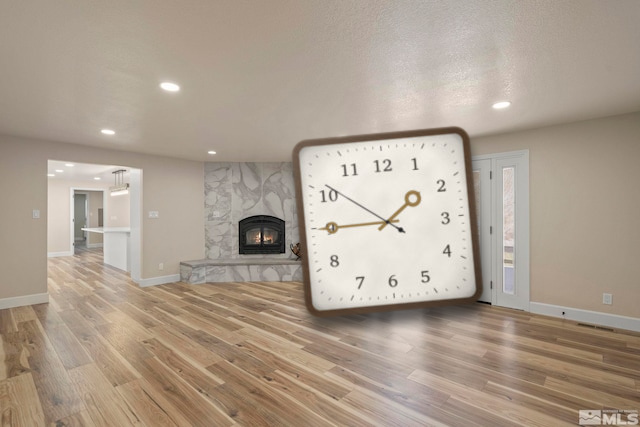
1:44:51
